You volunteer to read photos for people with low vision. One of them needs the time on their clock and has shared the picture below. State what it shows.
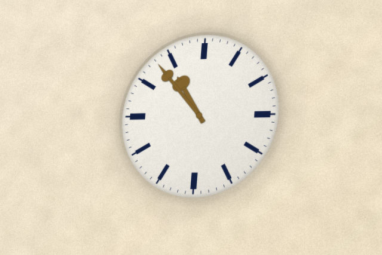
10:53
